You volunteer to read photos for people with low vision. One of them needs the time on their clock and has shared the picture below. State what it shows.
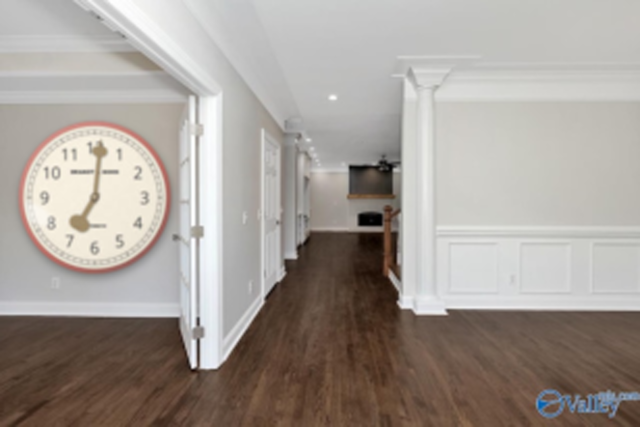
7:01
